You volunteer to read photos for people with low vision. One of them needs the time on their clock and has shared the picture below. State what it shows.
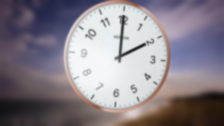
2:00
